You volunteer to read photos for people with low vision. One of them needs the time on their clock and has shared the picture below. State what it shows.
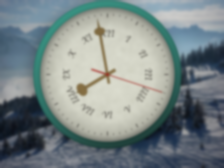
7:58:18
